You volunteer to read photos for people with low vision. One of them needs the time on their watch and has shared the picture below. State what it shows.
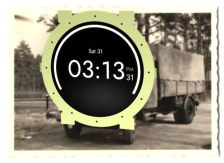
3:13:31
